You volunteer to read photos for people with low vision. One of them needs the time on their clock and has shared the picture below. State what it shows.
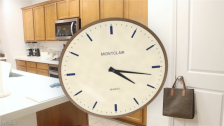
4:17
